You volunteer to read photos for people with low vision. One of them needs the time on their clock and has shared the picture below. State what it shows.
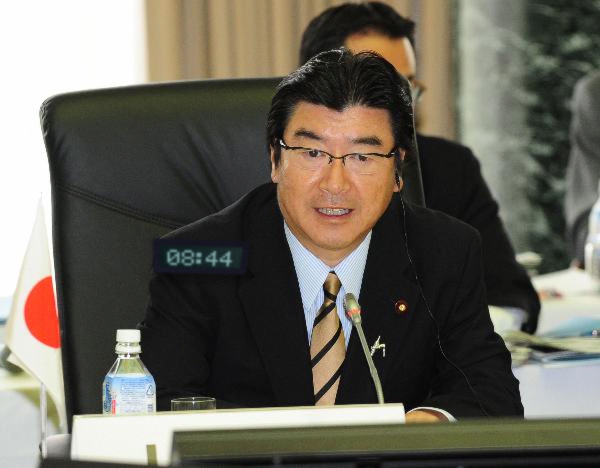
8:44
